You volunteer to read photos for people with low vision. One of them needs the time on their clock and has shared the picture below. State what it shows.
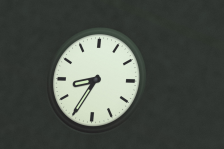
8:35
